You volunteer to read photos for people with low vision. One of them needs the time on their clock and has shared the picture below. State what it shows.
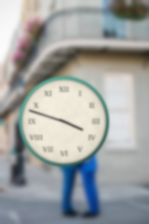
3:48
